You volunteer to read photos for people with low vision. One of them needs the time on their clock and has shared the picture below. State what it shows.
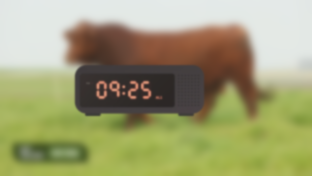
9:25
